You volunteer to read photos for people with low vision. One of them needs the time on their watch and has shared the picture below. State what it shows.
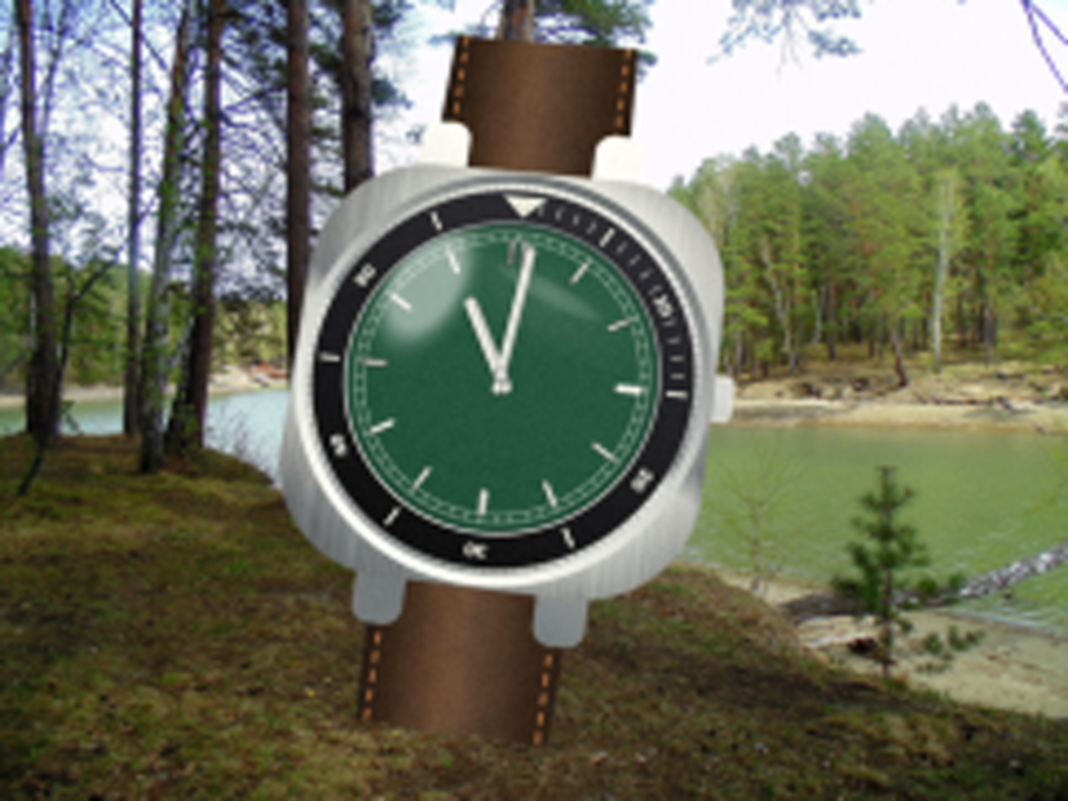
11:01
